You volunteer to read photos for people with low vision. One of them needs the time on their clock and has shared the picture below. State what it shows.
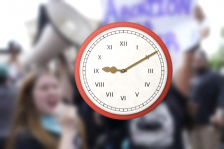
9:10
